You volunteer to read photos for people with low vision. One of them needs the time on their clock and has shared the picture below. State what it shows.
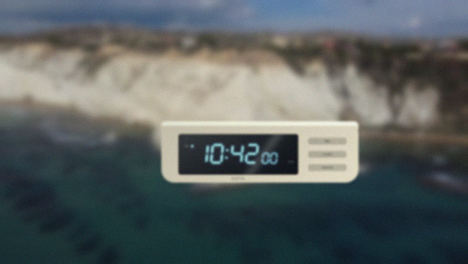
10:42
